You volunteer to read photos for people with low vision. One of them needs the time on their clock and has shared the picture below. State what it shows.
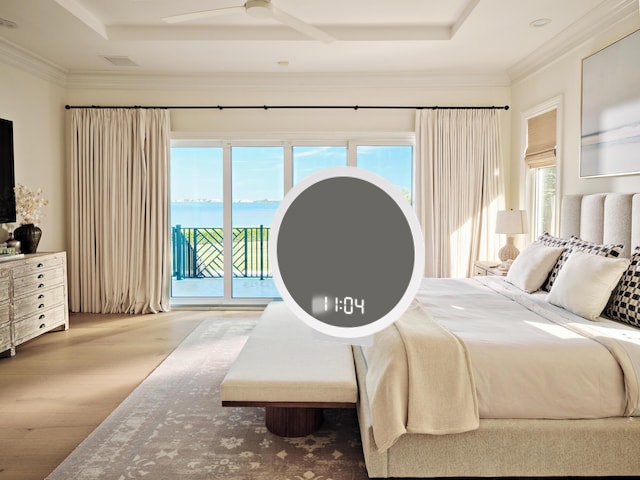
11:04
